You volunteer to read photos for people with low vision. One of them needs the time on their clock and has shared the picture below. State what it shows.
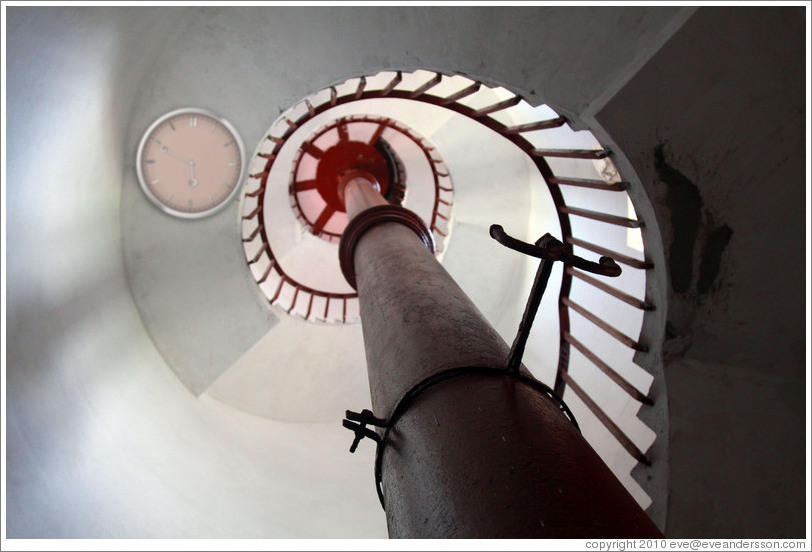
5:49
